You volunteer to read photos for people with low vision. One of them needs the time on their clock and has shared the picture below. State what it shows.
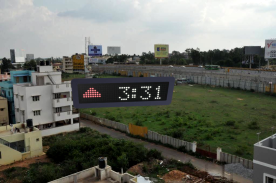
3:31
